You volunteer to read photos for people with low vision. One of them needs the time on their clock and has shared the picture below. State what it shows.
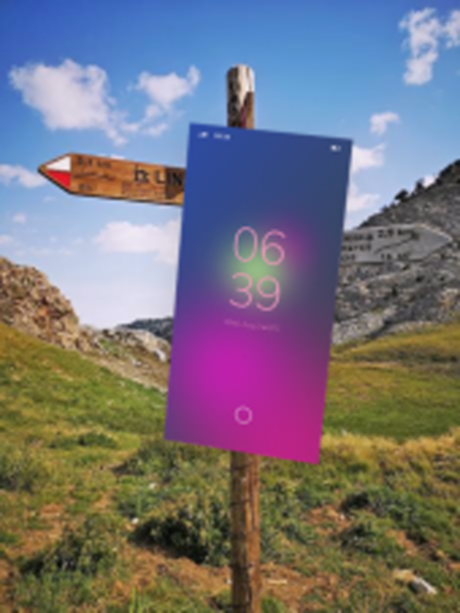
6:39
